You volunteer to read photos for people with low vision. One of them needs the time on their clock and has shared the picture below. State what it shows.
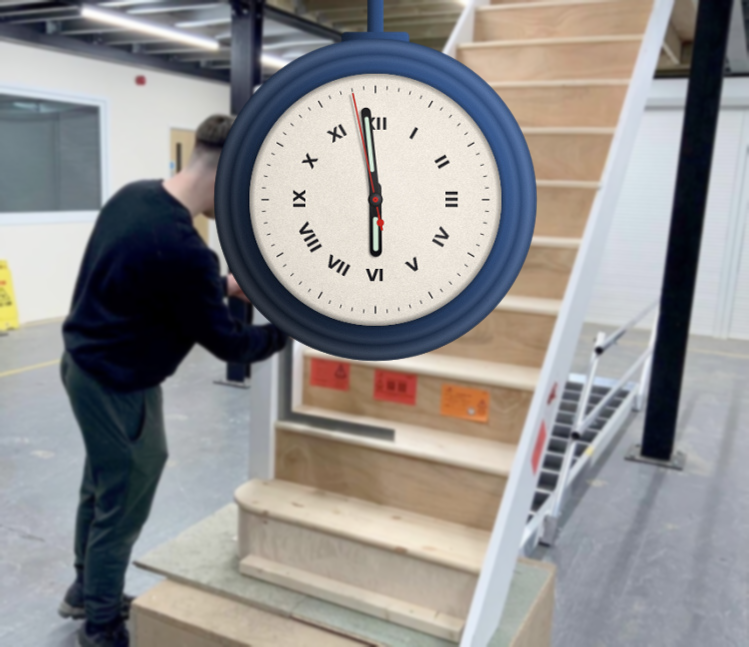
5:58:58
